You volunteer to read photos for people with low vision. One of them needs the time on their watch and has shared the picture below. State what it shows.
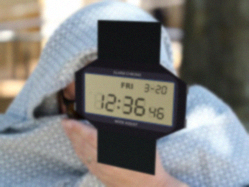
12:36:46
